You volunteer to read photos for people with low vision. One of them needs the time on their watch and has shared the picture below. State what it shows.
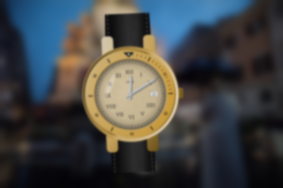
12:10
